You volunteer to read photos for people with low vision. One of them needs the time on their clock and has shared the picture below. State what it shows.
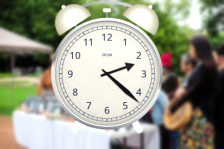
2:22
